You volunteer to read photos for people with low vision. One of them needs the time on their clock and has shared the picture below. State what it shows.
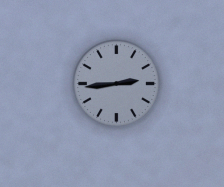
2:44
